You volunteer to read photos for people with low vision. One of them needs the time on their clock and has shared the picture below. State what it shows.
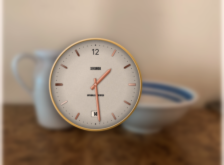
1:29
